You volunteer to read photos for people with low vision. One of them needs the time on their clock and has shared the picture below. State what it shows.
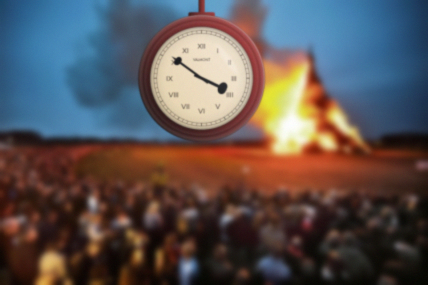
3:51
